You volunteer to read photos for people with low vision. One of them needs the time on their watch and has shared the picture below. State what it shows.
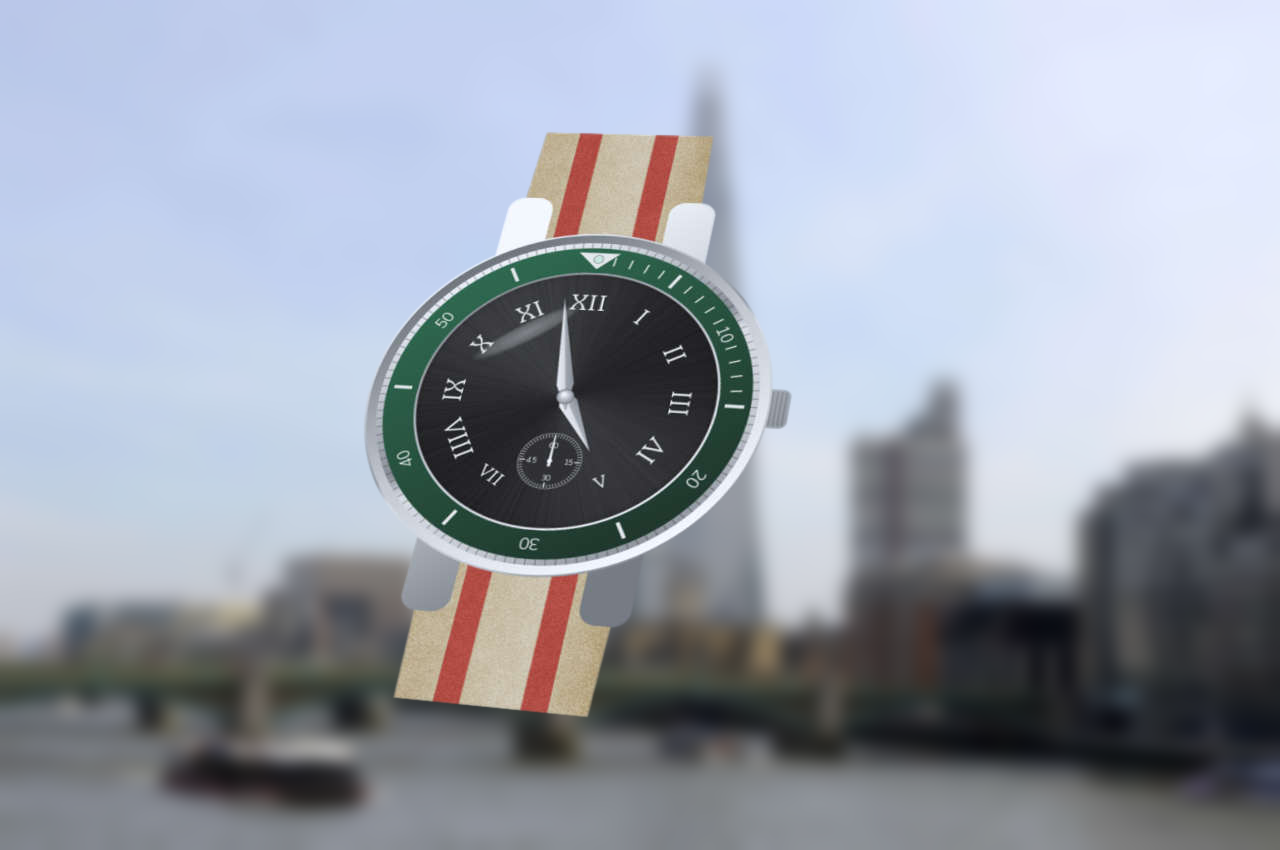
4:58
